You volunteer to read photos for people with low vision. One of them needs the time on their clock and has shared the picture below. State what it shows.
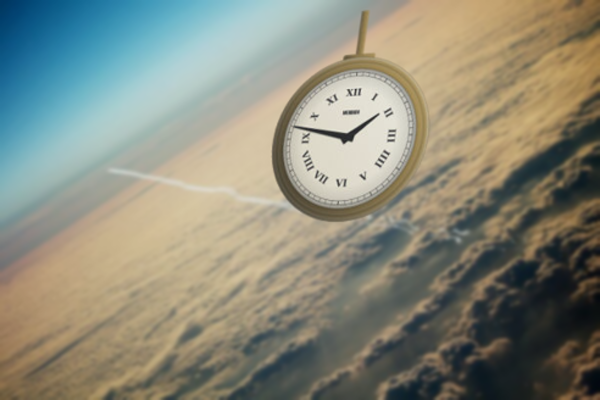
1:47
